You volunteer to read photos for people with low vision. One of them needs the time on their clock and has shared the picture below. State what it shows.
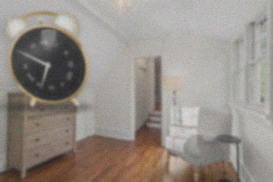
6:50
